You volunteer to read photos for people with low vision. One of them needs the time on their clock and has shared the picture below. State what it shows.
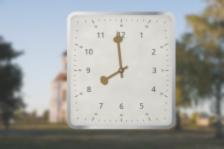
7:59
